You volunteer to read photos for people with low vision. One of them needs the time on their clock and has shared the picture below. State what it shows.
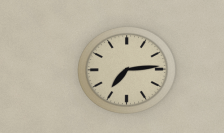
7:14
